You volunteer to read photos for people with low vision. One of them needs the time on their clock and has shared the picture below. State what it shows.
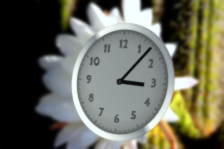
3:07
